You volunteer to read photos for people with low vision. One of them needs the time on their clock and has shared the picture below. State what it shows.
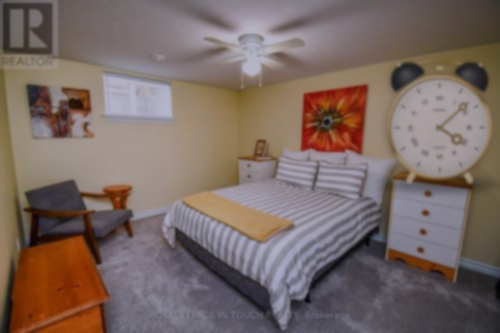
4:08
